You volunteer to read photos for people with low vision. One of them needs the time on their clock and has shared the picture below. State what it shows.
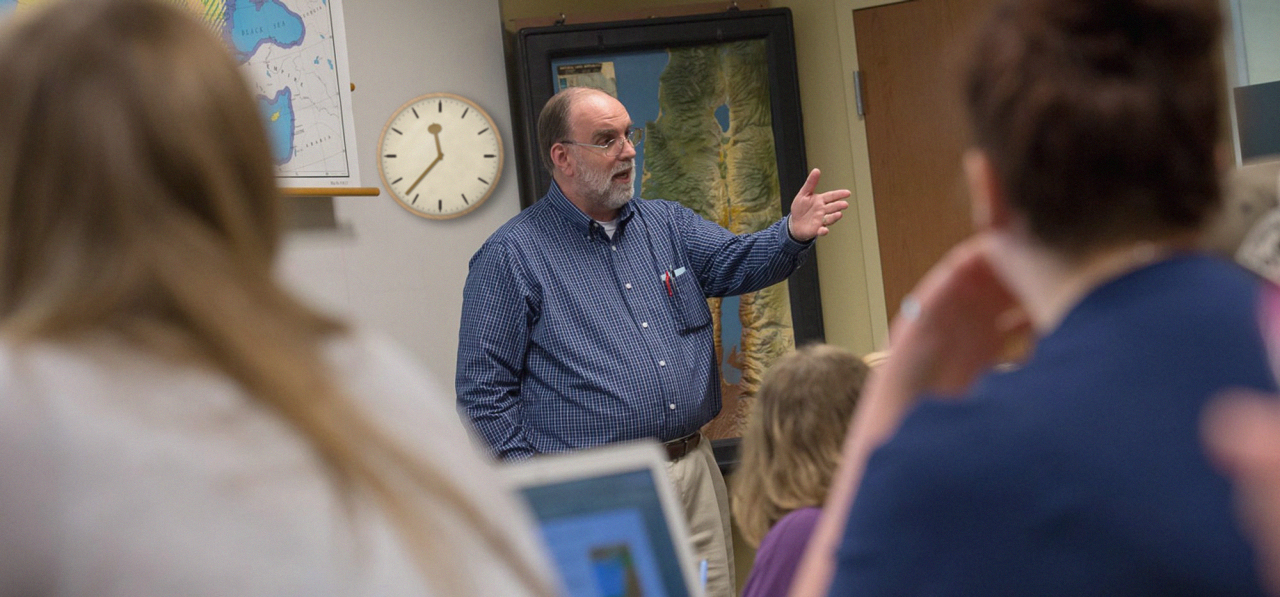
11:37
